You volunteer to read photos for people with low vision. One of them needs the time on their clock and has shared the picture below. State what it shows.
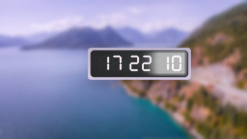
17:22:10
